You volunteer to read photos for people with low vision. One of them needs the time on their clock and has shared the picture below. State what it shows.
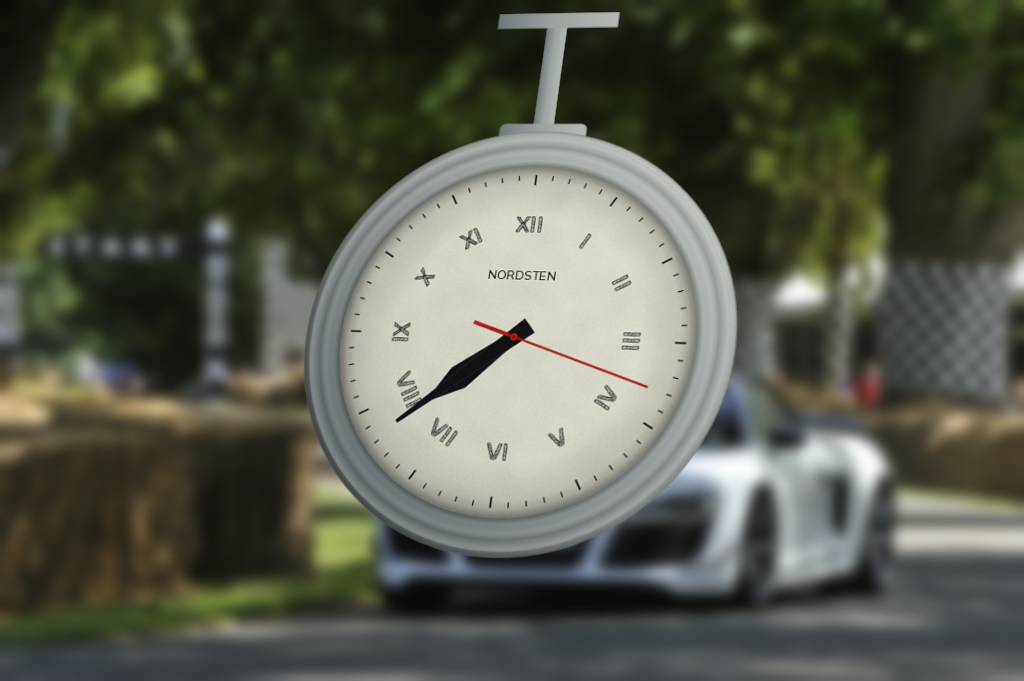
7:38:18
